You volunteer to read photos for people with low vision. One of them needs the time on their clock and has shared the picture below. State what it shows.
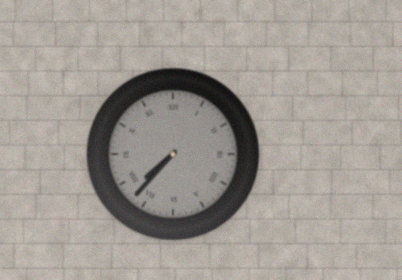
7:37
